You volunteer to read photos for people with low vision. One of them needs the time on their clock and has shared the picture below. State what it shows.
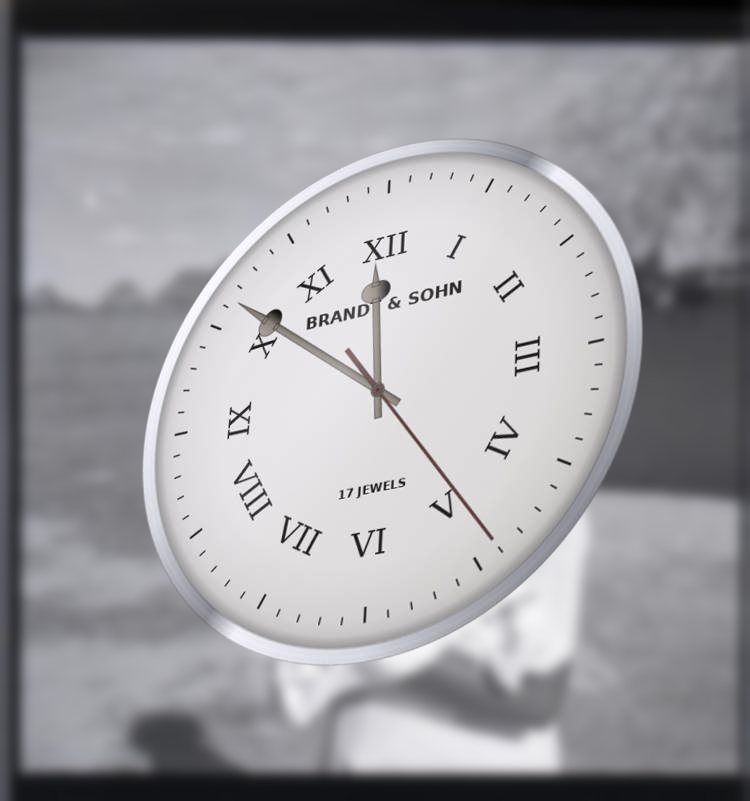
11:51:24
